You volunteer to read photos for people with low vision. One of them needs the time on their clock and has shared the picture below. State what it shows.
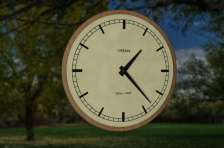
1:23
